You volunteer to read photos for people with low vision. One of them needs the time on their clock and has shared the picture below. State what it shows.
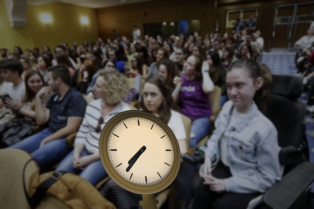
7:37
